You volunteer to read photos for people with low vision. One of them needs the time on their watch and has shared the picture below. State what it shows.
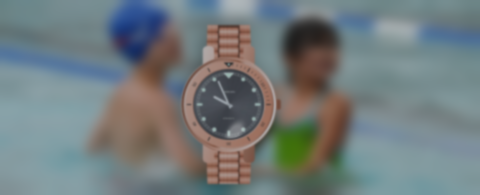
9:56
